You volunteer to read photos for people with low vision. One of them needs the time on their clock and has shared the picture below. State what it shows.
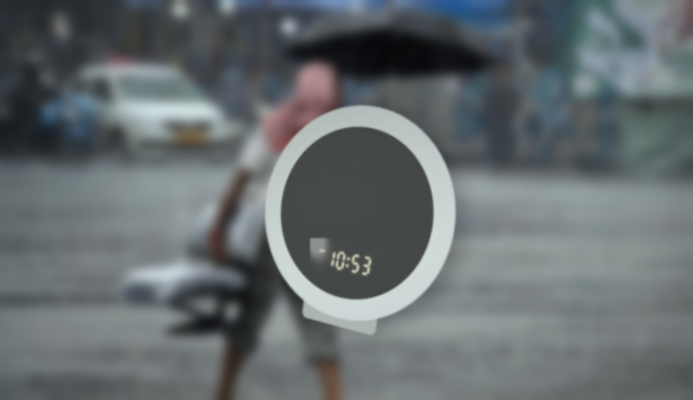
10:53
